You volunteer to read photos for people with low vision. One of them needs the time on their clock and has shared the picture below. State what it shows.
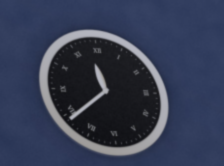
11:39
